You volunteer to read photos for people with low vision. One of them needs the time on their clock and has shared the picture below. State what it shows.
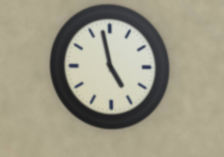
4:58
